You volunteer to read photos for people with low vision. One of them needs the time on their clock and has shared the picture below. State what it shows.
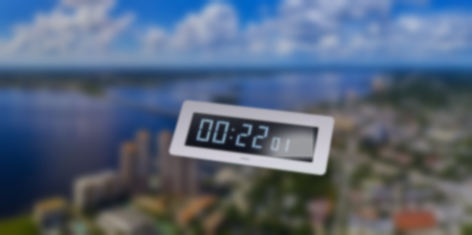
0:22:01
